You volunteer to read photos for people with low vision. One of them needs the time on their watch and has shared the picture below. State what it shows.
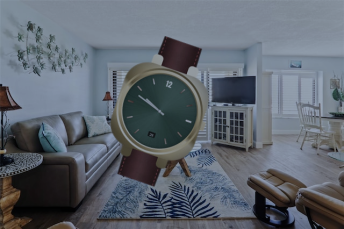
9:48
